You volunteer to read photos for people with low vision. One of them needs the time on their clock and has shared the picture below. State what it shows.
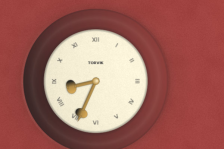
8:34
